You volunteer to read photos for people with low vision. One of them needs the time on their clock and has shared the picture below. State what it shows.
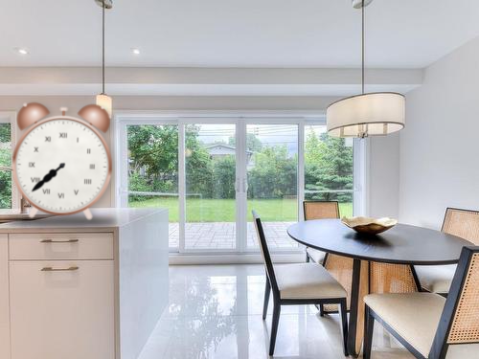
7:38
